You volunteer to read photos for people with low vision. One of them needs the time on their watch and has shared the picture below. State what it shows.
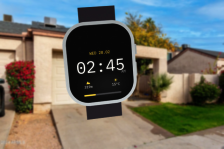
2:45
